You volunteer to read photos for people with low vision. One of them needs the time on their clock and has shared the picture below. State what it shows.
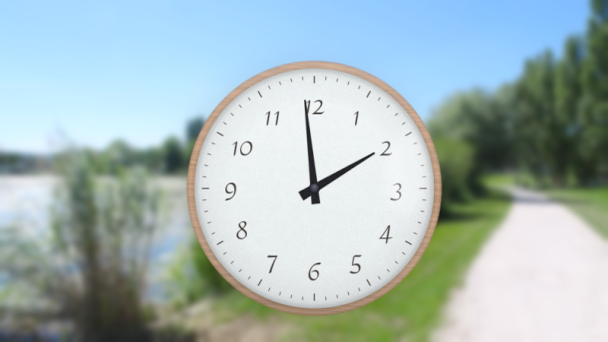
1:59
